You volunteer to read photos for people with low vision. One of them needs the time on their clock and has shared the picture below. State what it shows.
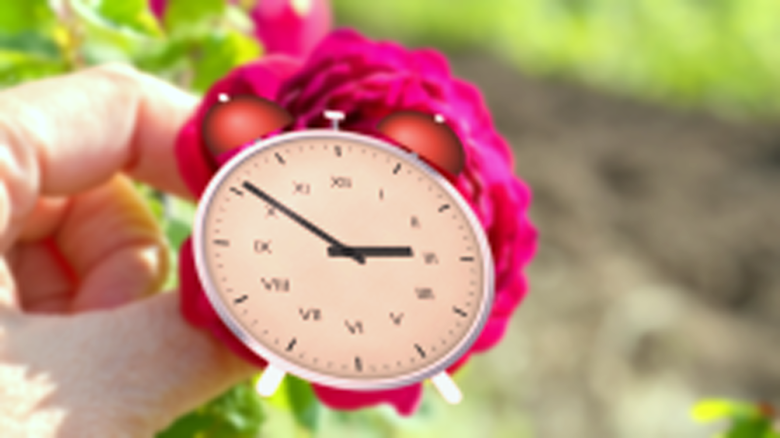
2:51
